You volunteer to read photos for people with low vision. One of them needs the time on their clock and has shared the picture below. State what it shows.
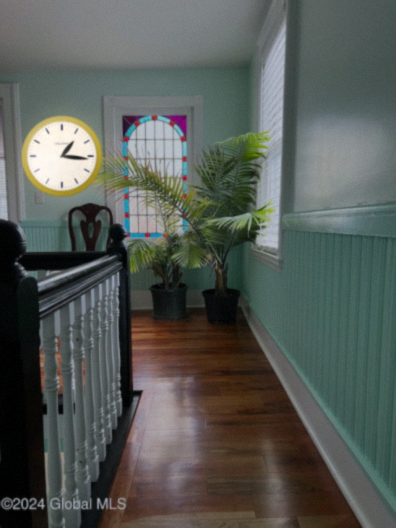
1:16
